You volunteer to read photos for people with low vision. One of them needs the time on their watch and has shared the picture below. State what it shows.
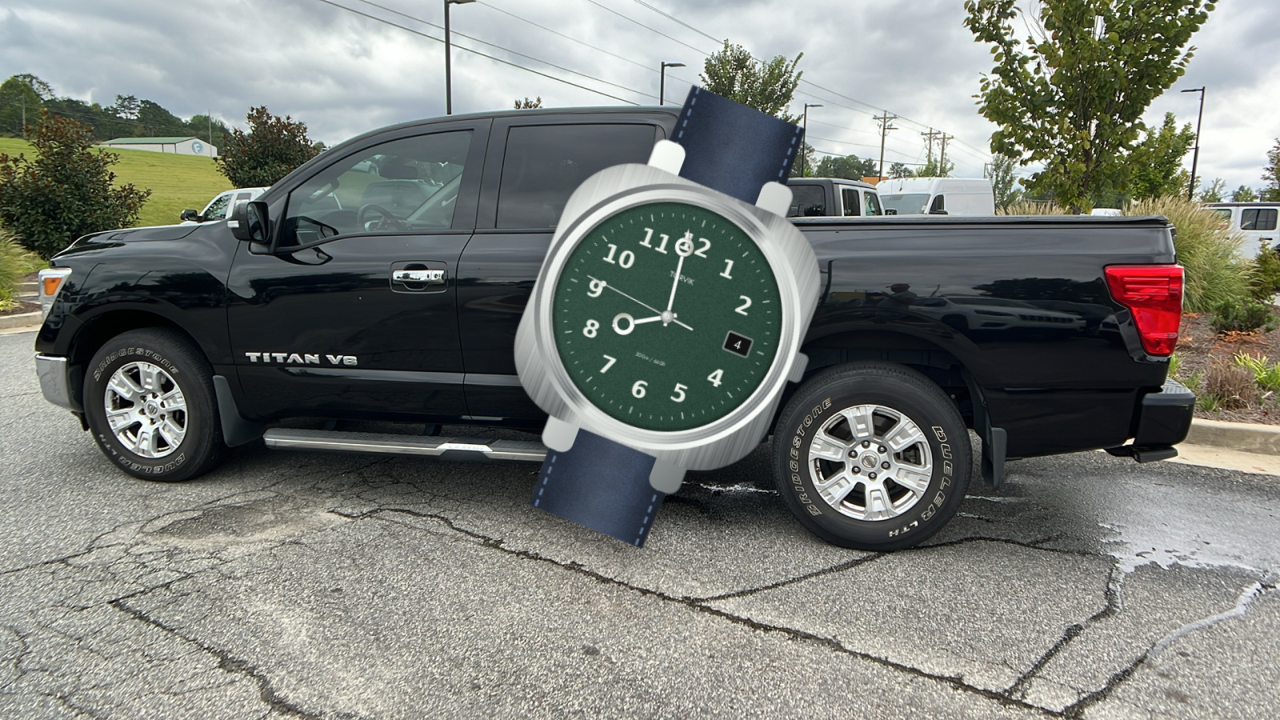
7:58:46
